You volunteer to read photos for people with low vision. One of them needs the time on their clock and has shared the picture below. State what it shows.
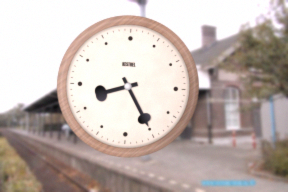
8:25
